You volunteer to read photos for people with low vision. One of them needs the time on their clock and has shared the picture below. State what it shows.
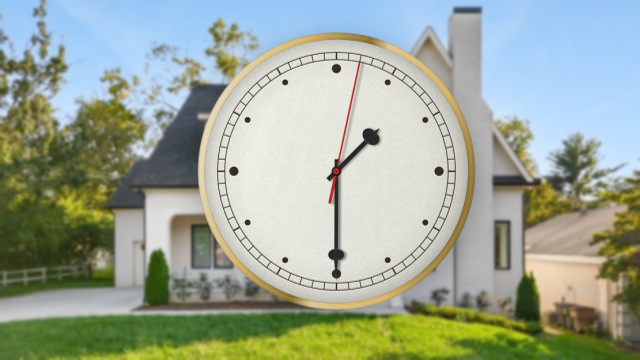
1:30:02
